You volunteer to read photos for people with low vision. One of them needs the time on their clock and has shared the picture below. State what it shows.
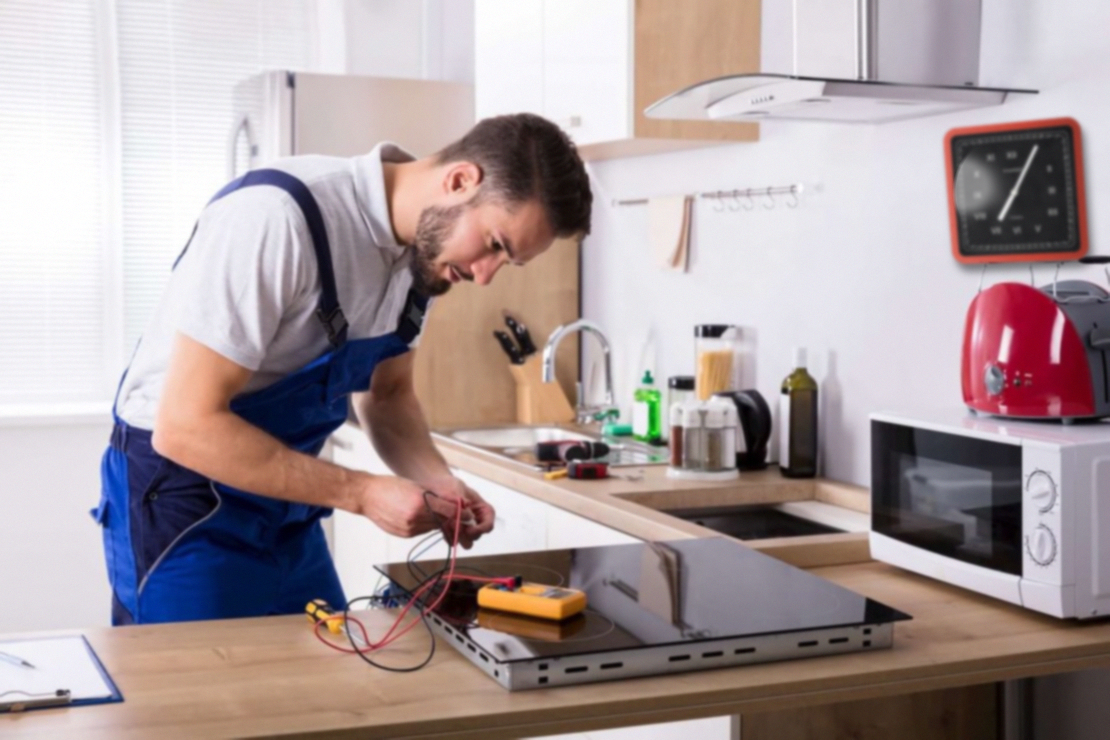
7:05
